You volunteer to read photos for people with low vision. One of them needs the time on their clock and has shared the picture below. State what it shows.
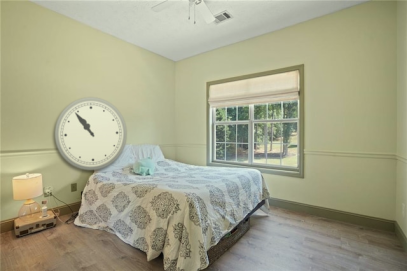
10:54
